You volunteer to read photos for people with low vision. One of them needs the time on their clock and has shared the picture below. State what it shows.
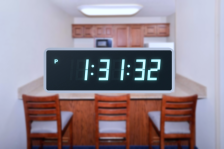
1:31:32
